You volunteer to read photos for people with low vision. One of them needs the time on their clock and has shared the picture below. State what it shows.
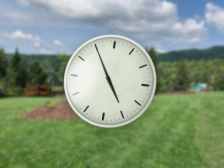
4:55
